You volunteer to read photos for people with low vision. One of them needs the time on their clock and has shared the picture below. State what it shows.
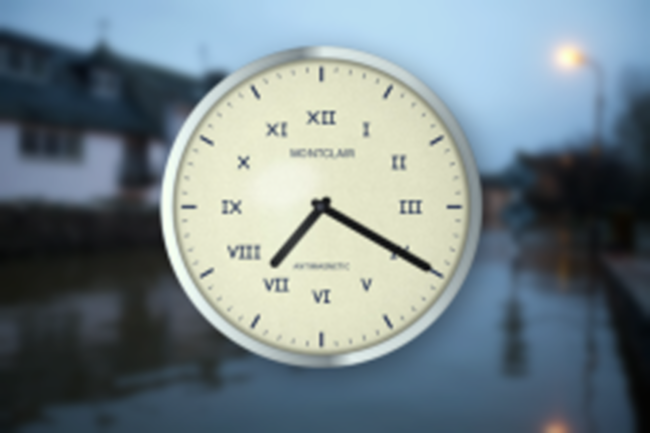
7:20
